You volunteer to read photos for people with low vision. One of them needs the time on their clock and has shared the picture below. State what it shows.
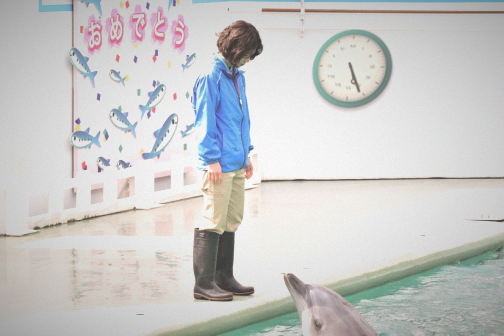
5:26
